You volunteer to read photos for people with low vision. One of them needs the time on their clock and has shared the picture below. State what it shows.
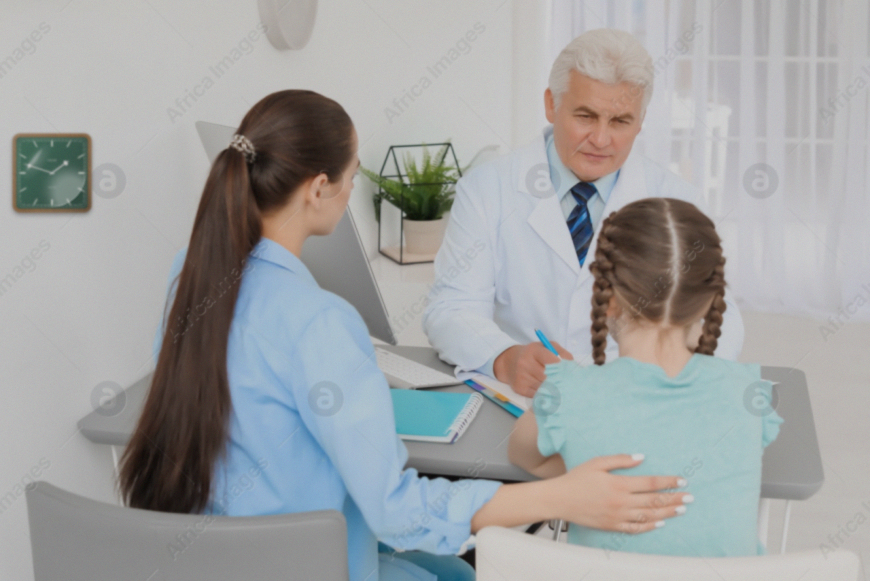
1:48
